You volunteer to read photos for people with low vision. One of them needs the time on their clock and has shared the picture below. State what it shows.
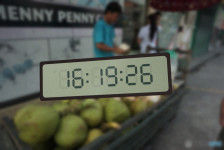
16:19:26
